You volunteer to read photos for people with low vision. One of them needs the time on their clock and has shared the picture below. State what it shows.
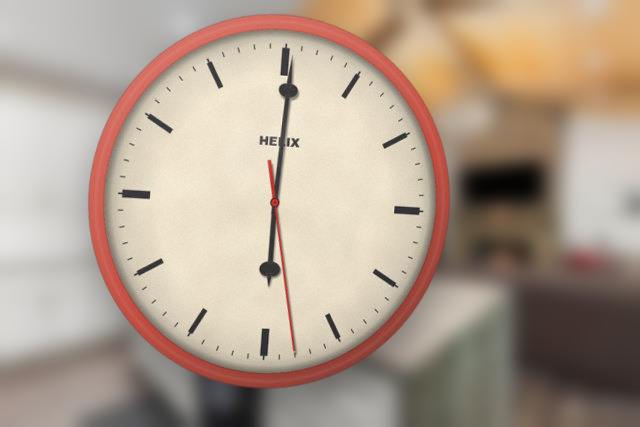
6:00:28
